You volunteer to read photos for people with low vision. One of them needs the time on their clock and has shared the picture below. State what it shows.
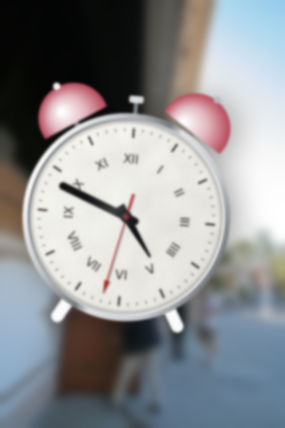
4:48:32
